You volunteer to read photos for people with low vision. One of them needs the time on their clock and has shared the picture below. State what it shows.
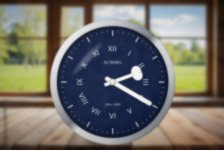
2:20
